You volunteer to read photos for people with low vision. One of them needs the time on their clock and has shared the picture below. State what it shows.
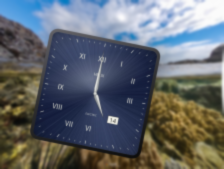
5:00
